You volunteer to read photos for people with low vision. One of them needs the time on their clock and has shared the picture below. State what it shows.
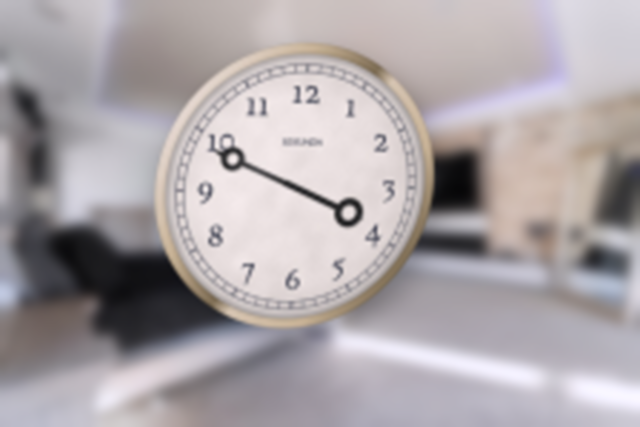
3:49
